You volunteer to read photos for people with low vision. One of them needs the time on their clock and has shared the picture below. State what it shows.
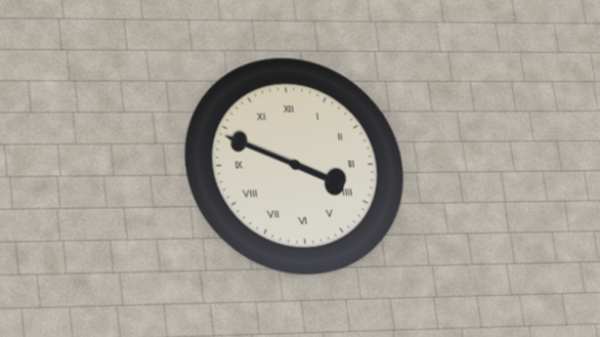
3:49
